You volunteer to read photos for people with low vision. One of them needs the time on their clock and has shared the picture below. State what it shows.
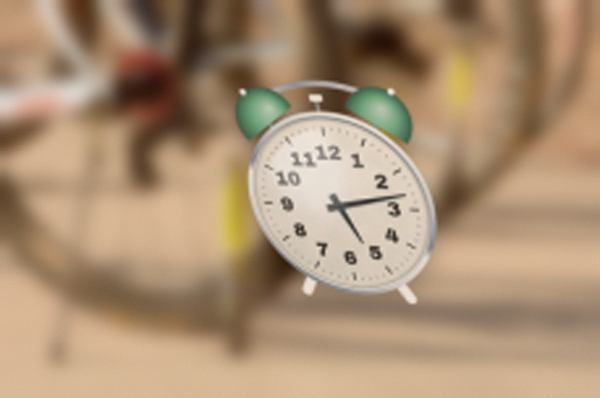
5:13
